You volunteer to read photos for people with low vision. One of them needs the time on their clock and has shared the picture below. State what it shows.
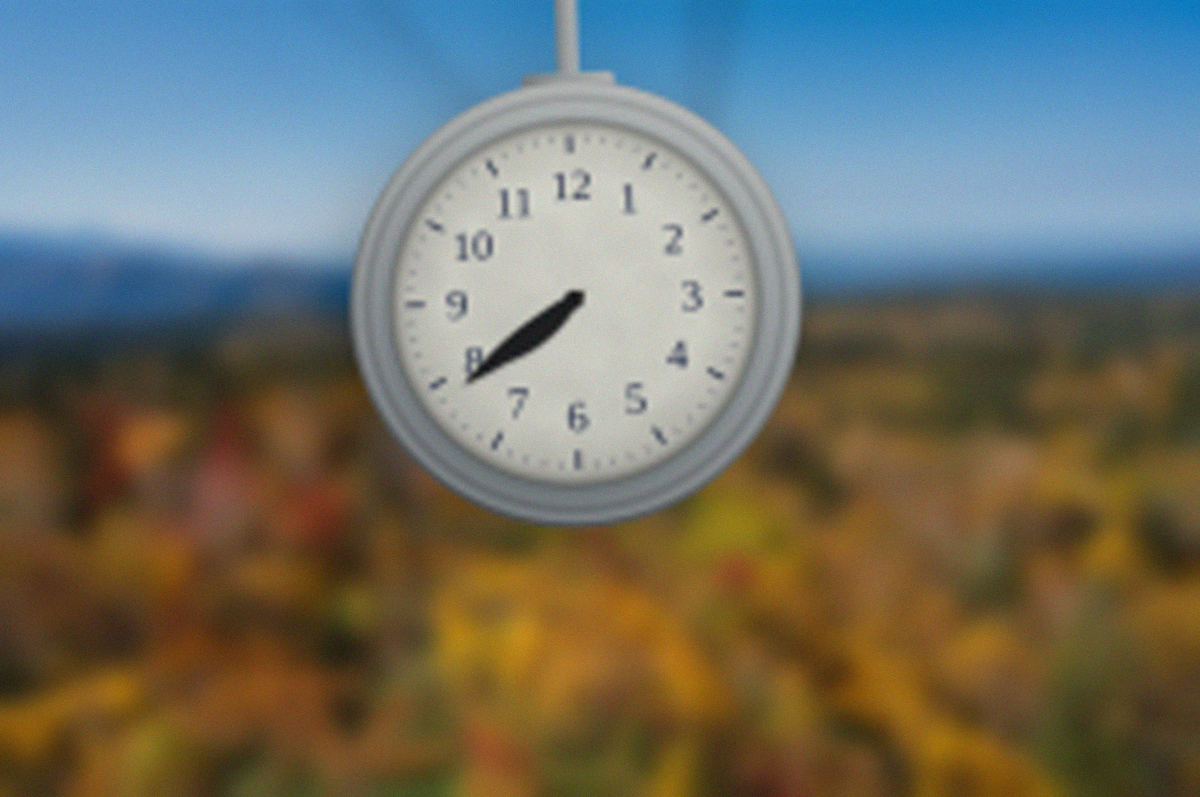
7:39
